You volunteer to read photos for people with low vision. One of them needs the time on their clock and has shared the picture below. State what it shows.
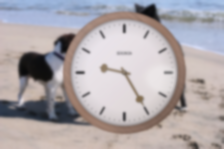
9:25
